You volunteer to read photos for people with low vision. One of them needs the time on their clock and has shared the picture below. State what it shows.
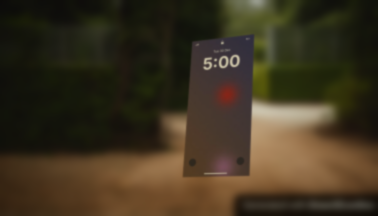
5:00
